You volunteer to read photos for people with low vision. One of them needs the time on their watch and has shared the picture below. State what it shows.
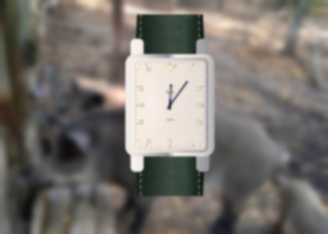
12:06
